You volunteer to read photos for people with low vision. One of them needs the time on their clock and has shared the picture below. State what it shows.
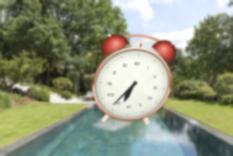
6:36
